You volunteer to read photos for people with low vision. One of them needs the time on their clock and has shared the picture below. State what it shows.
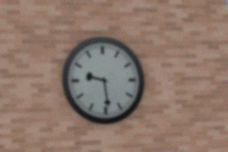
9:29
